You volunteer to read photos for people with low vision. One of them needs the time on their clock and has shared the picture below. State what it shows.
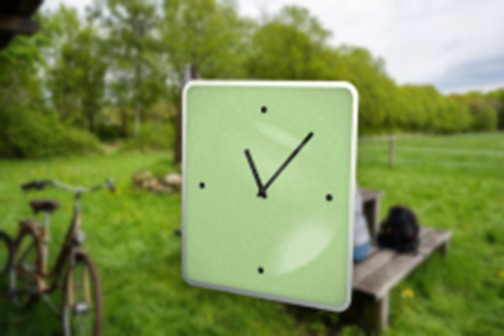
11:07
